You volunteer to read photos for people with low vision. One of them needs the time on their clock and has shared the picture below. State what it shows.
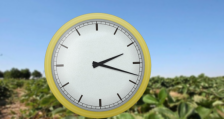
2:18
